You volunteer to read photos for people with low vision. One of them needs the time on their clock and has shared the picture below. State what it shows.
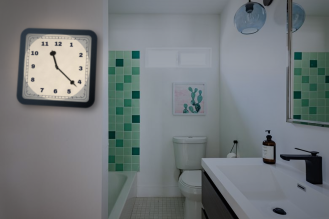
11:22
